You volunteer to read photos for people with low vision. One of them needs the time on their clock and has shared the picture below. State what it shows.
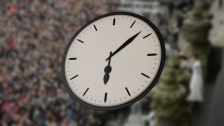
6:08
